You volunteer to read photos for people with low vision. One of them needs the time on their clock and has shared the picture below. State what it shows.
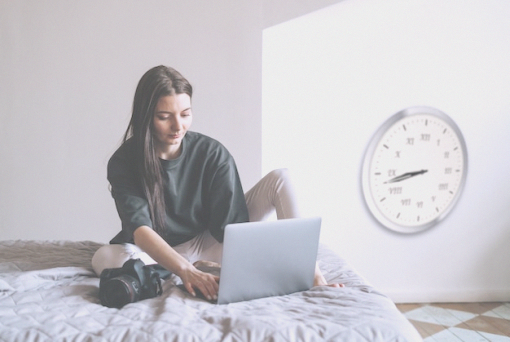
8:43
